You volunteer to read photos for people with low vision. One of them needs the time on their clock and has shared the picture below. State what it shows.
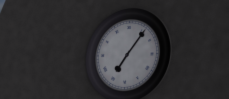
7:06
